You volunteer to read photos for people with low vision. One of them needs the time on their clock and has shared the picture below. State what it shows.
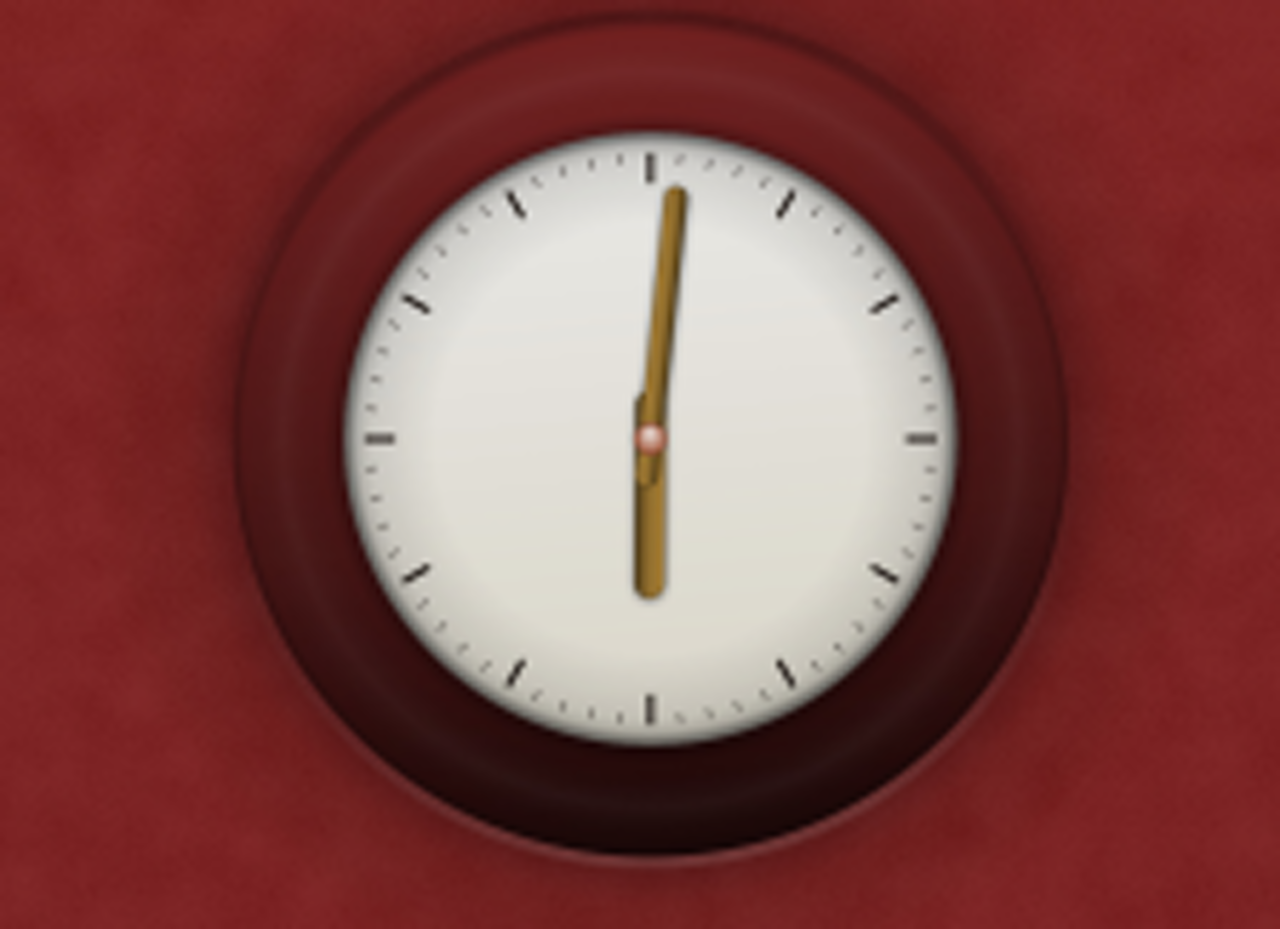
6:01
